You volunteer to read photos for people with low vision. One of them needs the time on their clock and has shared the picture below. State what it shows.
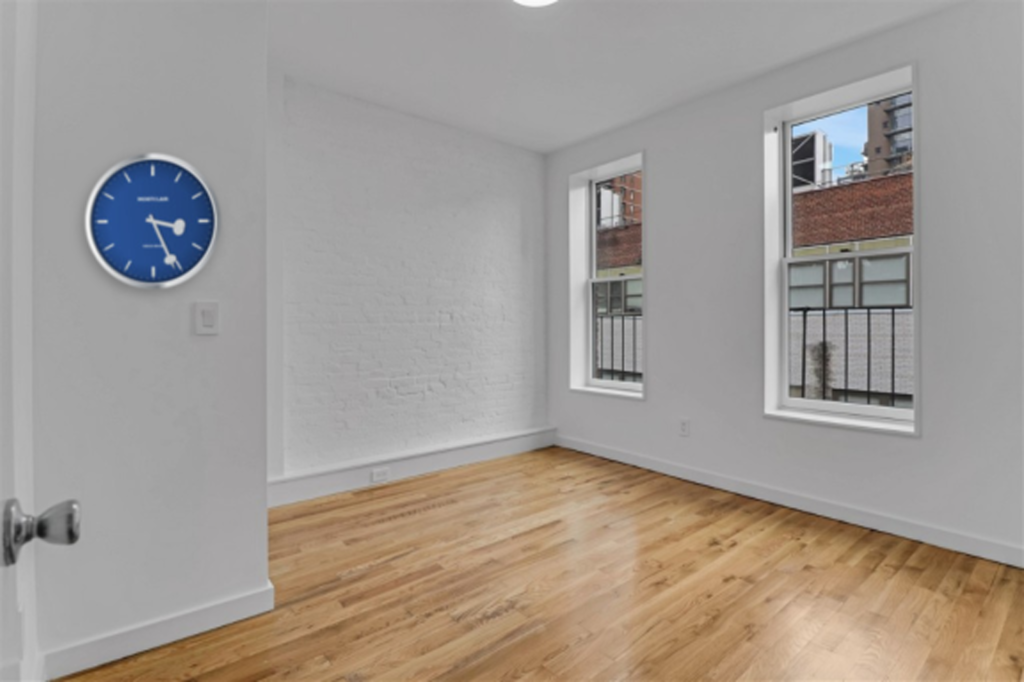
3:26
